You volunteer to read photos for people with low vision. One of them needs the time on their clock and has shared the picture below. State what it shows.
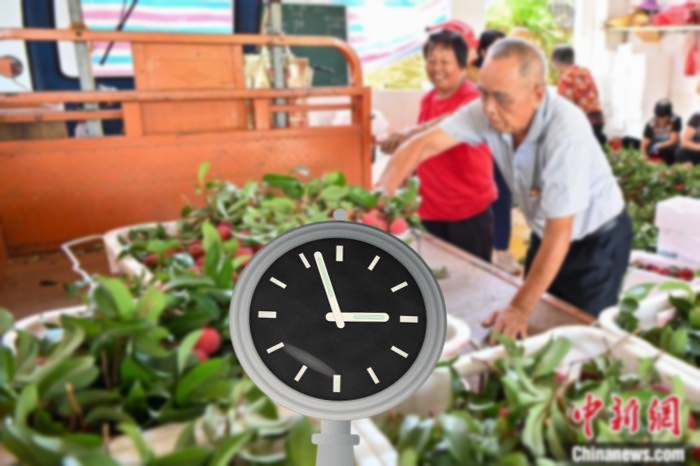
2:57
